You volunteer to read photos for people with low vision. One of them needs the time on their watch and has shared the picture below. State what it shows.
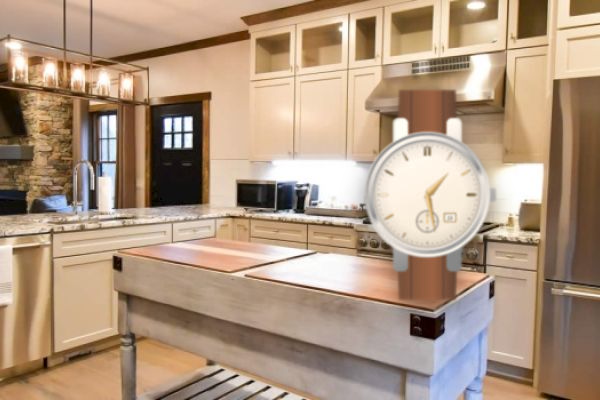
1:28
